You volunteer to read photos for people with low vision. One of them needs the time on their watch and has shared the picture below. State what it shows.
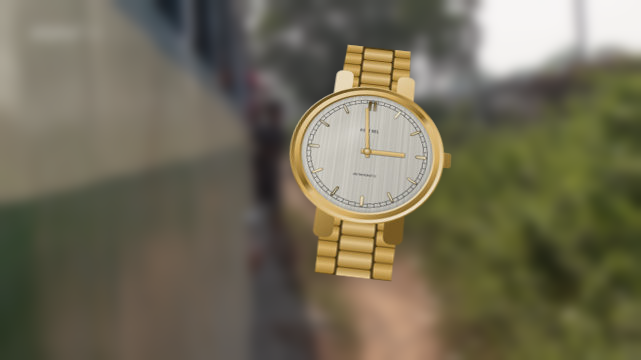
2:59
